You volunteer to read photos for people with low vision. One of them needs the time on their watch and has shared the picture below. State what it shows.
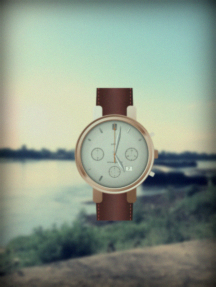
5:02
